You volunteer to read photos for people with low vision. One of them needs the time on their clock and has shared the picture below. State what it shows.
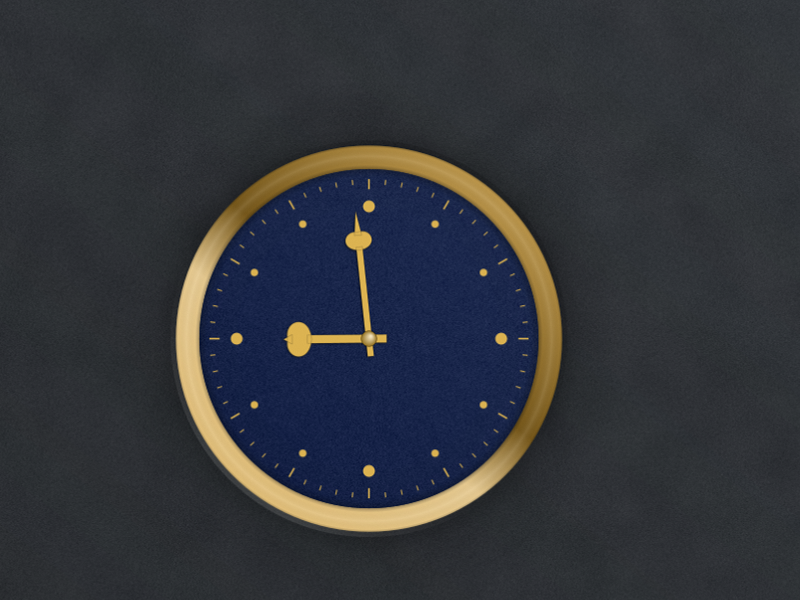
8:59
